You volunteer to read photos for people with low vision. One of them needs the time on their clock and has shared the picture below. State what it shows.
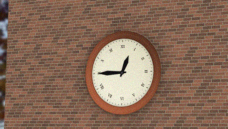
12:45
